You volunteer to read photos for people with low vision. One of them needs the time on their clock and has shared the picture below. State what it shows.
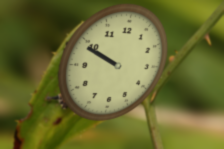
9:49
